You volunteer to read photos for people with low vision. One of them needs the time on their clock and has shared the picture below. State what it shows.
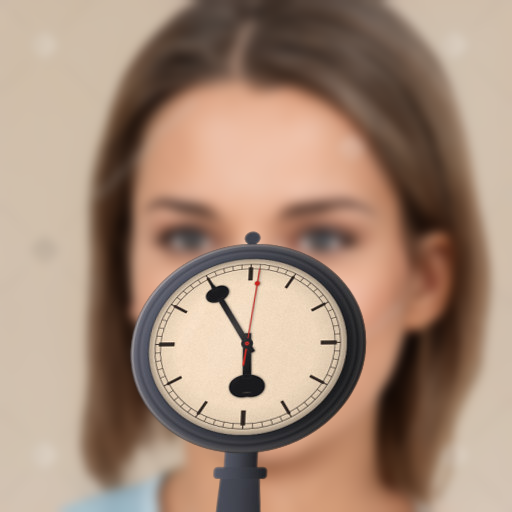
5:55:01
